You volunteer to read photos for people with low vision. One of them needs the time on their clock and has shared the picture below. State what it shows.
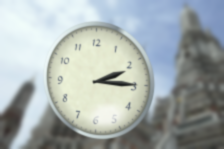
2:15
